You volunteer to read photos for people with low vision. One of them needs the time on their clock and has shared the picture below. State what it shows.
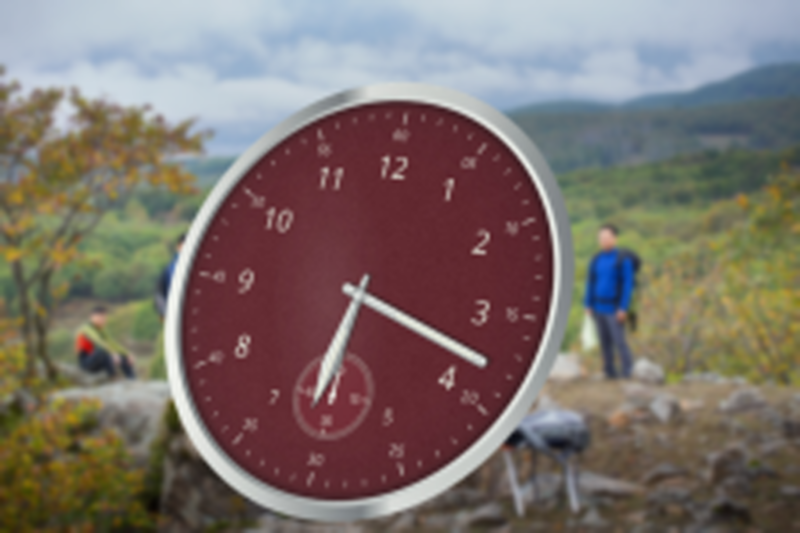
6:18
